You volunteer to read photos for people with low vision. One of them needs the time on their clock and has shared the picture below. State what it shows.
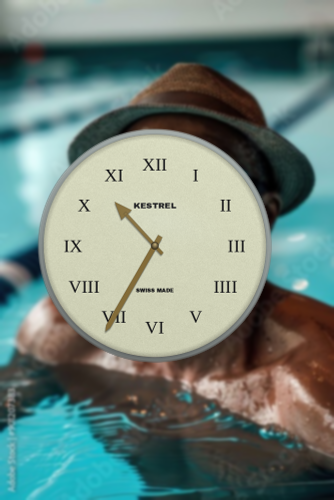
10:35
